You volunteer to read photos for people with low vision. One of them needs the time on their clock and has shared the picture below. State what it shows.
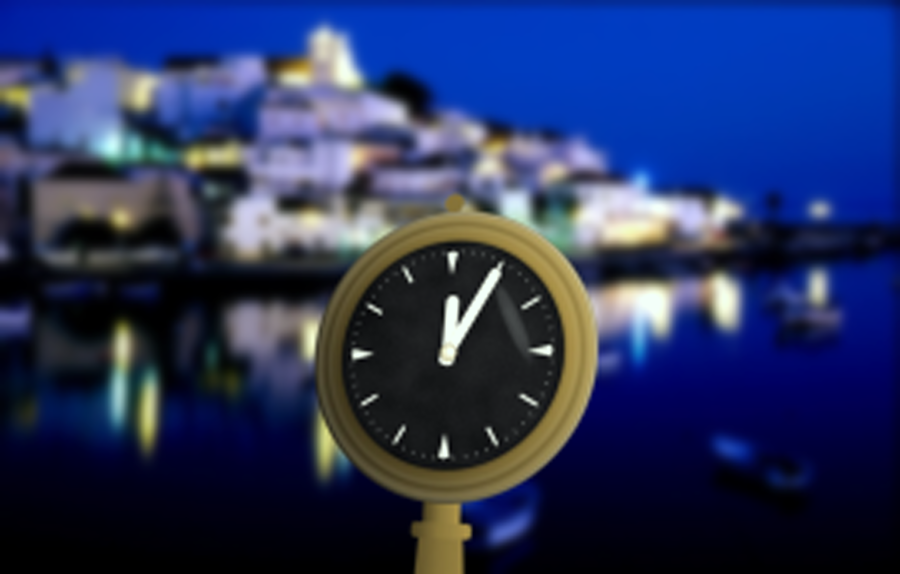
12:05
